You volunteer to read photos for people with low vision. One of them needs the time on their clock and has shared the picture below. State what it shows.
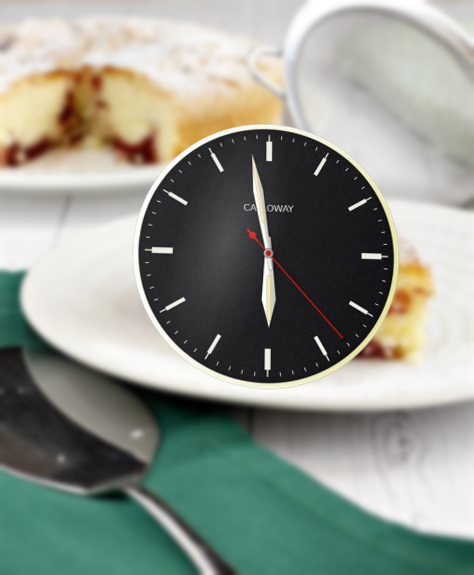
5:58:23
